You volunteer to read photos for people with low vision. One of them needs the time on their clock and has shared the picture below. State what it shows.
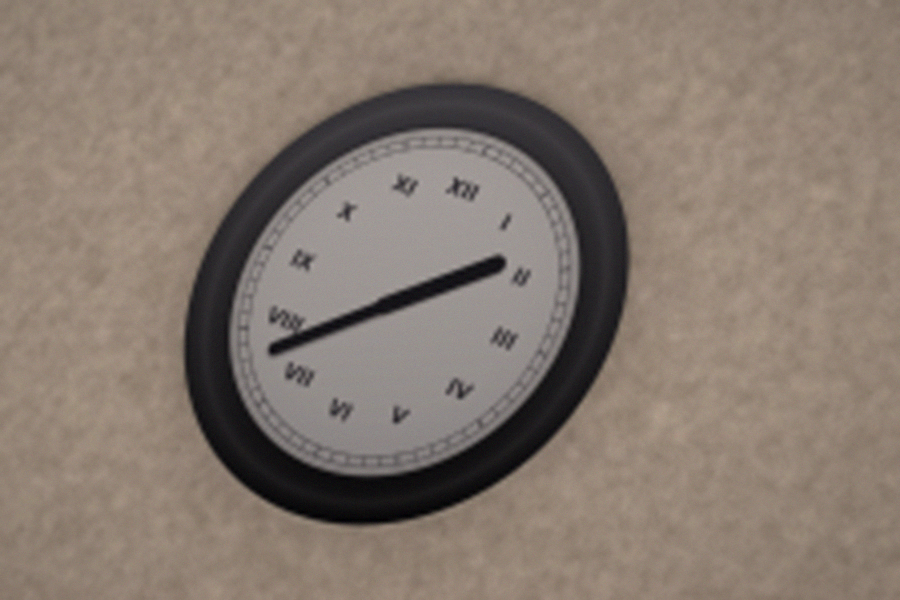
1:38
